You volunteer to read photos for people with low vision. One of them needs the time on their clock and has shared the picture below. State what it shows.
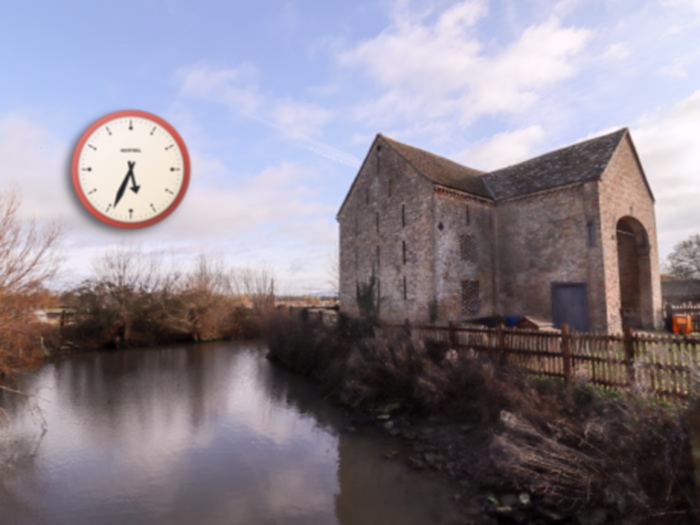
5:34
